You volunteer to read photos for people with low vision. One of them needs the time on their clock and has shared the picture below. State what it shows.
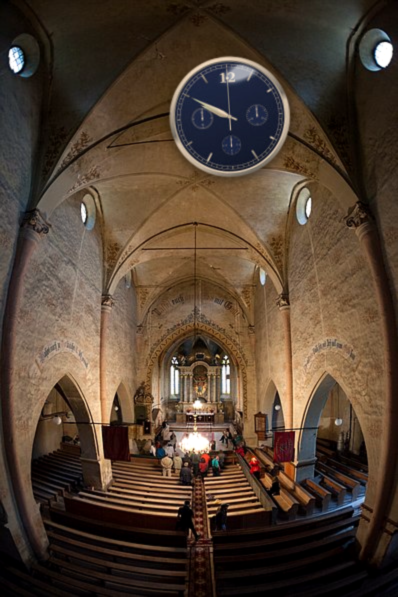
9:50
